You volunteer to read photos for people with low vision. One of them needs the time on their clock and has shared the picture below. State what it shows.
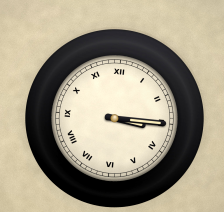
3:15
